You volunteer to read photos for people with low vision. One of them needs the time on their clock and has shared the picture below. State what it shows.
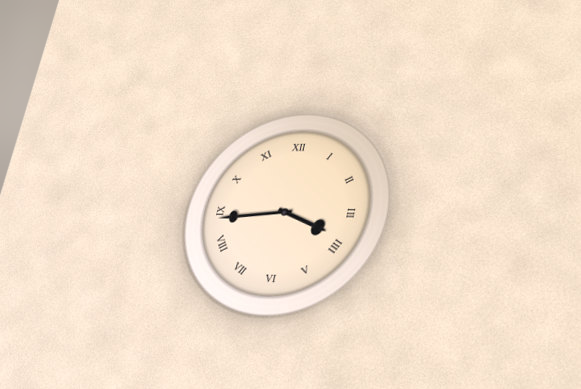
3:44
